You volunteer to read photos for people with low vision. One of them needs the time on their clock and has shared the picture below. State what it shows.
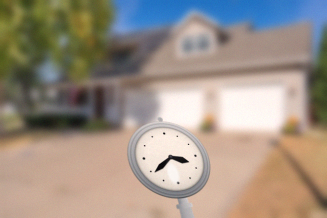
3:39
